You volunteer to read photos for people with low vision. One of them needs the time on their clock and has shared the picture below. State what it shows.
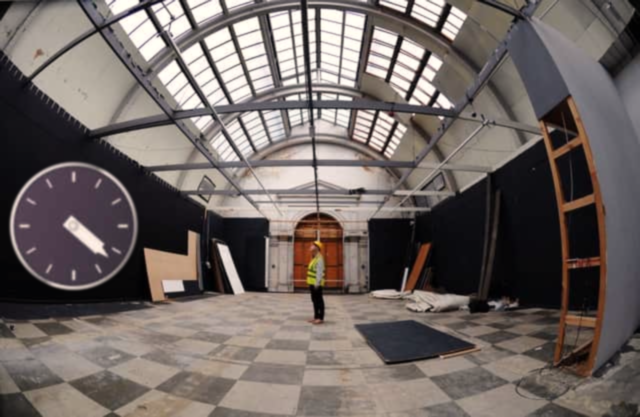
4:22
